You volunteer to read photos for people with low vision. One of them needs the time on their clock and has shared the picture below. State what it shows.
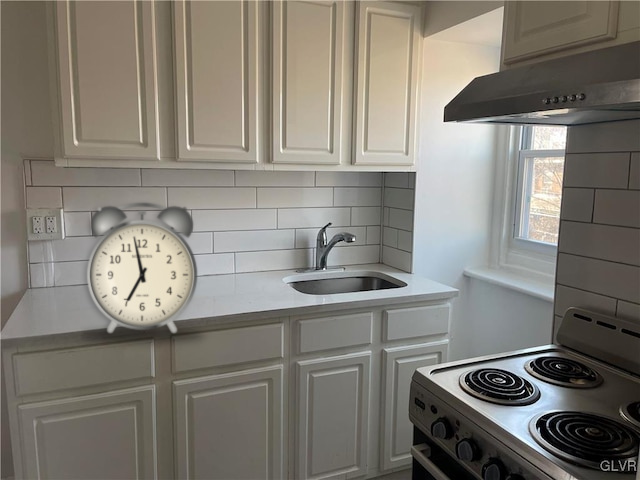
6:58
